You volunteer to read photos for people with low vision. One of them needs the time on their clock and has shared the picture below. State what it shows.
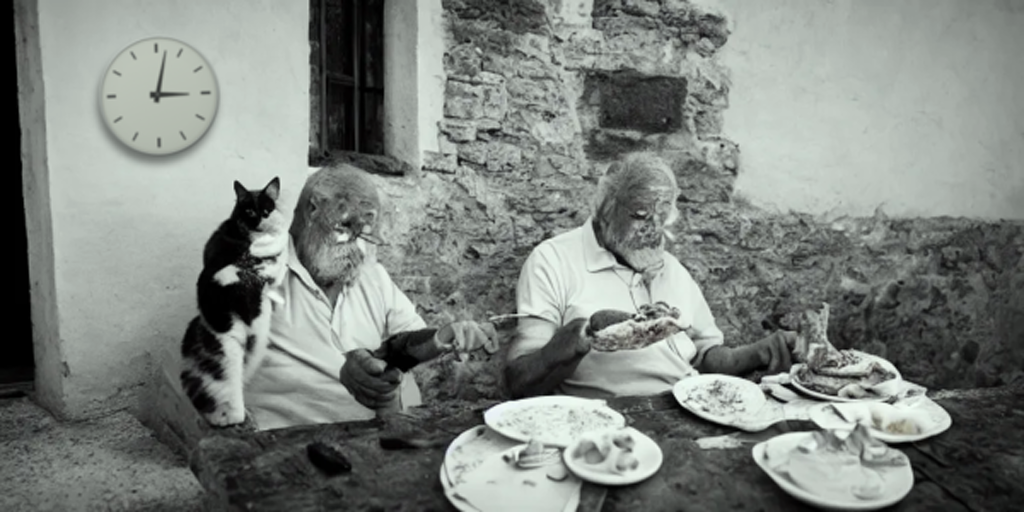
3:02
